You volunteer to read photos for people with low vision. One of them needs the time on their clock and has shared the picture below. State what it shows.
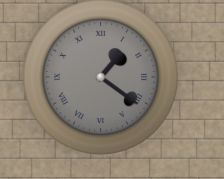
1:21
